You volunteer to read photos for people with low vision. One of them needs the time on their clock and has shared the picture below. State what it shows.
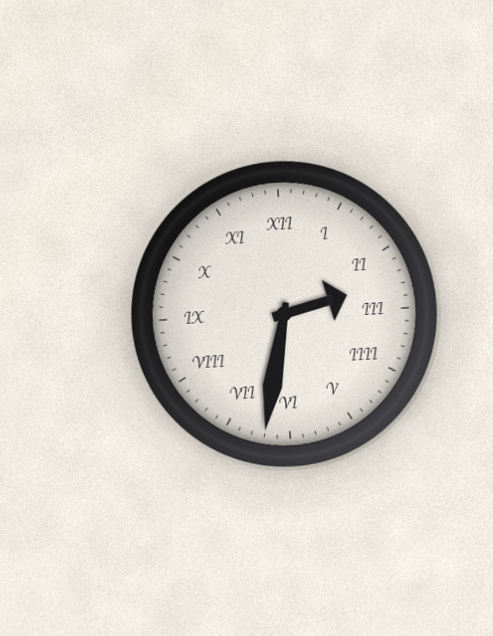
2:32
